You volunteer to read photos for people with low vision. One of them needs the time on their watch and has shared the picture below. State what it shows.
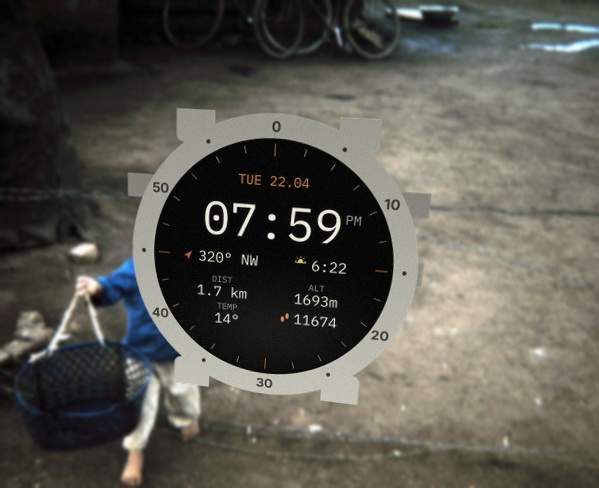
7:59
